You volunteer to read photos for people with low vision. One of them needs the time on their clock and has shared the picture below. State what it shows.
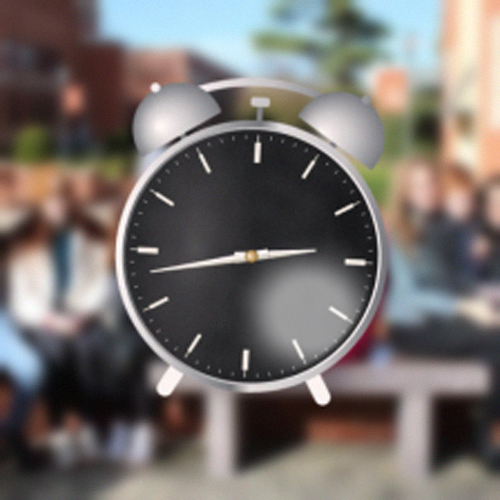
2:43
